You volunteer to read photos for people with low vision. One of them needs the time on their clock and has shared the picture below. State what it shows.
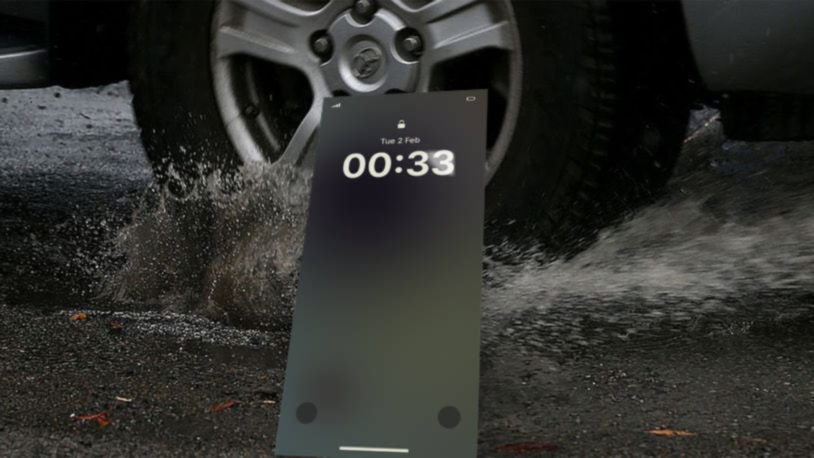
0:33
